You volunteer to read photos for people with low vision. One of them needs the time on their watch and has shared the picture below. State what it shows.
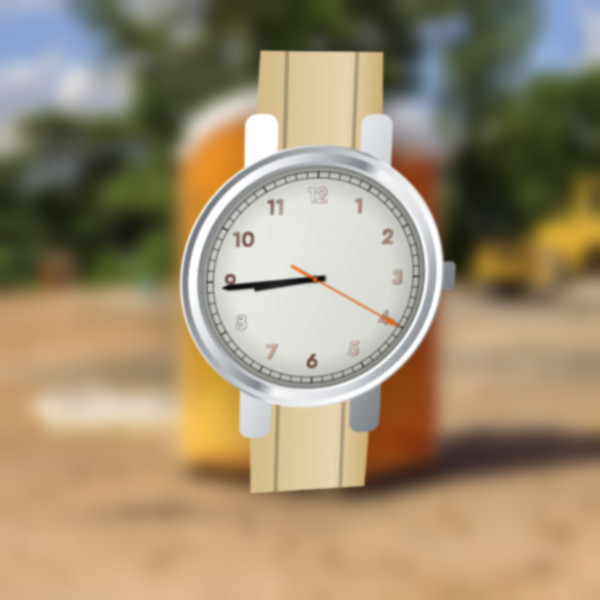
8:44:20
